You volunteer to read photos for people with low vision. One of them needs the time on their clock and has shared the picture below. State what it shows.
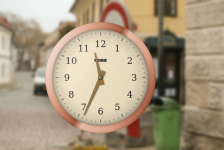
11:34
